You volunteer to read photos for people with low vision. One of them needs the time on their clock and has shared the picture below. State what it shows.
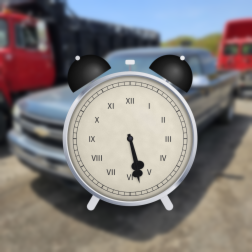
5:28
